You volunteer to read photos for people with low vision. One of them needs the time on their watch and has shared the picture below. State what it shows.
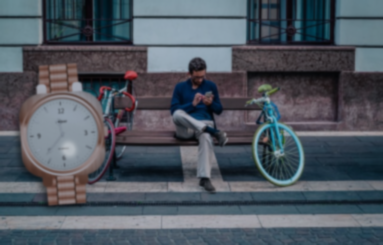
11:37
